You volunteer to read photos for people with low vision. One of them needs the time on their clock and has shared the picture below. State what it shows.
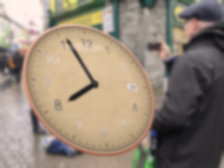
7:56
